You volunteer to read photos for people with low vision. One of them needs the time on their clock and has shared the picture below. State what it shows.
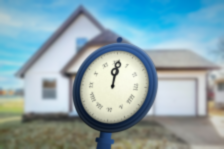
12:01
